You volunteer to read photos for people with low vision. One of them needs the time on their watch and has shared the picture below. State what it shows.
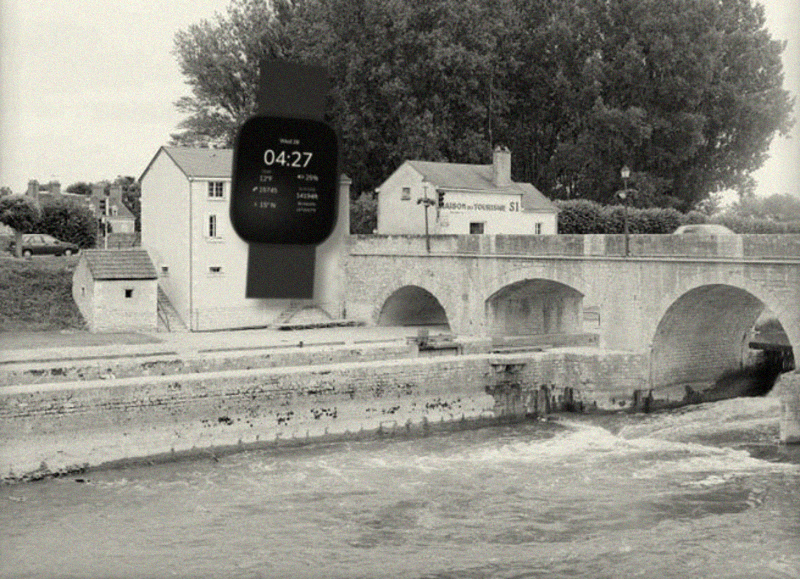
4:27
